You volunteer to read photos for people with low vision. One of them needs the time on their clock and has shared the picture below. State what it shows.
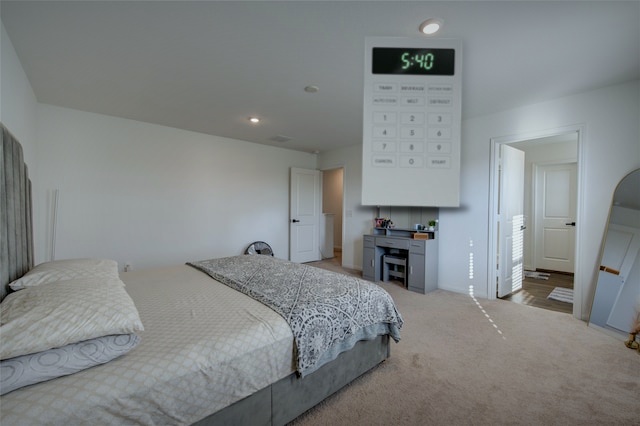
5:40
